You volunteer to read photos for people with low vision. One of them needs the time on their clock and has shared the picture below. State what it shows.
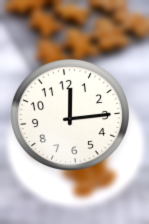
12:15
